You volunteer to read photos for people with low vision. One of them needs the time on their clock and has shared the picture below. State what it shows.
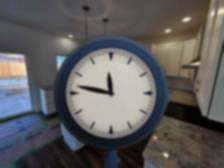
11:47
